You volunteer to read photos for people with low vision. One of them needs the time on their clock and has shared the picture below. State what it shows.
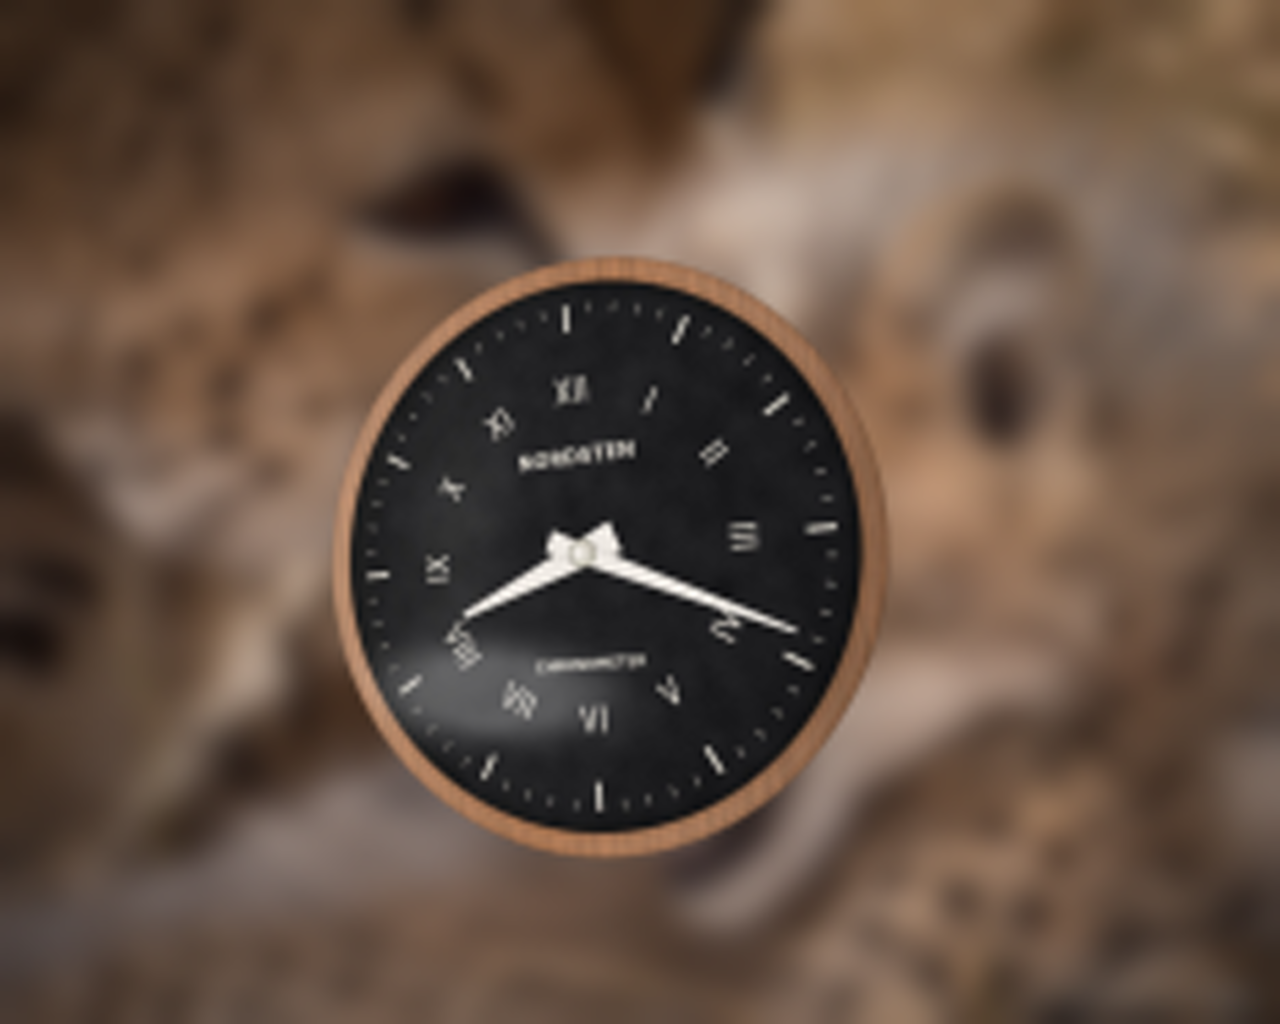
8:19
